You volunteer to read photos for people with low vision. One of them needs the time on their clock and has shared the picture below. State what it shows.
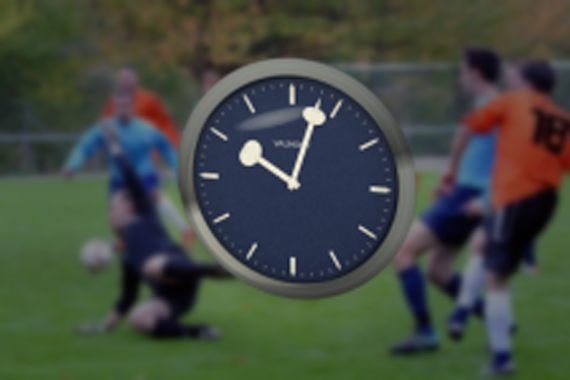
10:03
